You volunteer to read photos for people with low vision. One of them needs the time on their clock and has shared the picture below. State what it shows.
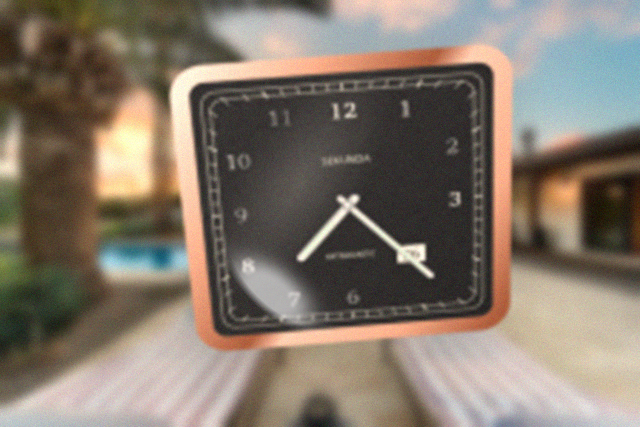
7:23
